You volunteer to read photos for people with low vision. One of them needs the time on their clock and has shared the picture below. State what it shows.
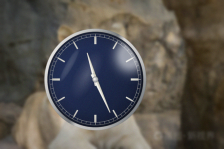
11:26
